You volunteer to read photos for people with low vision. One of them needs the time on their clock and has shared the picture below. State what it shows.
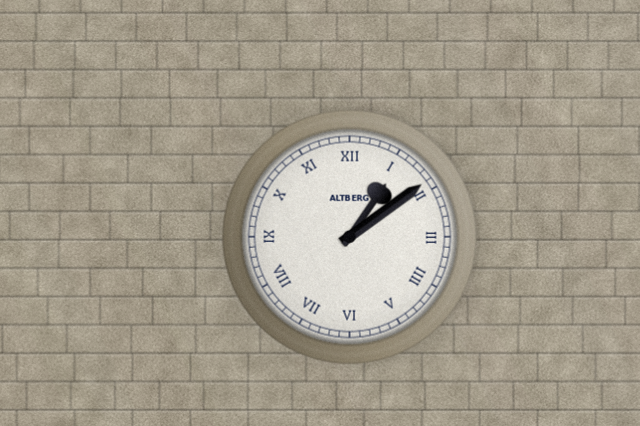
1:09
